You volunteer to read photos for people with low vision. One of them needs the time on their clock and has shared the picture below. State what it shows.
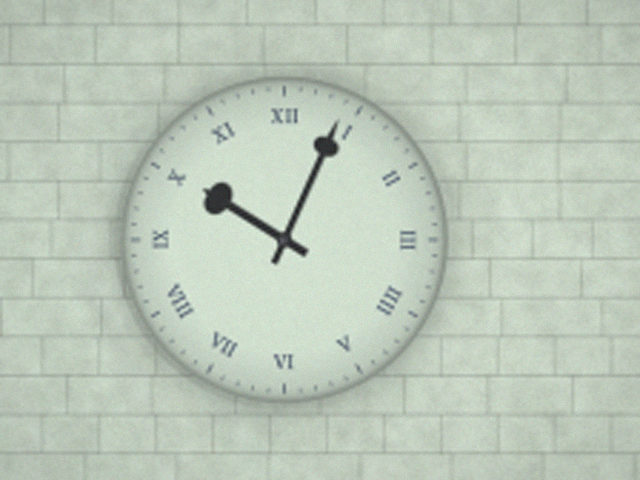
10:04
